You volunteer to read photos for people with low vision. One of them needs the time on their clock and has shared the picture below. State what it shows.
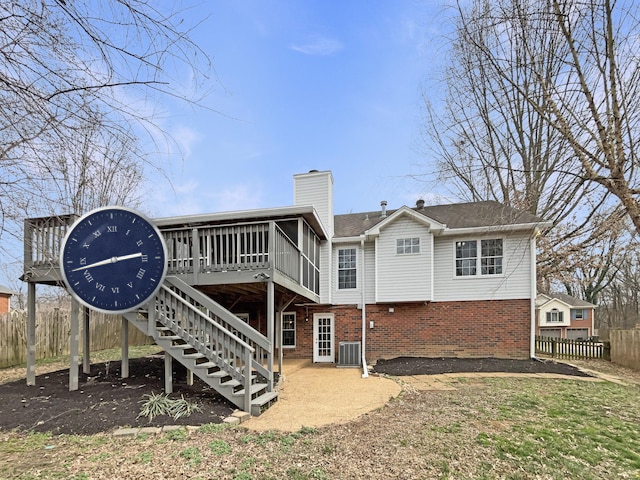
2:43
